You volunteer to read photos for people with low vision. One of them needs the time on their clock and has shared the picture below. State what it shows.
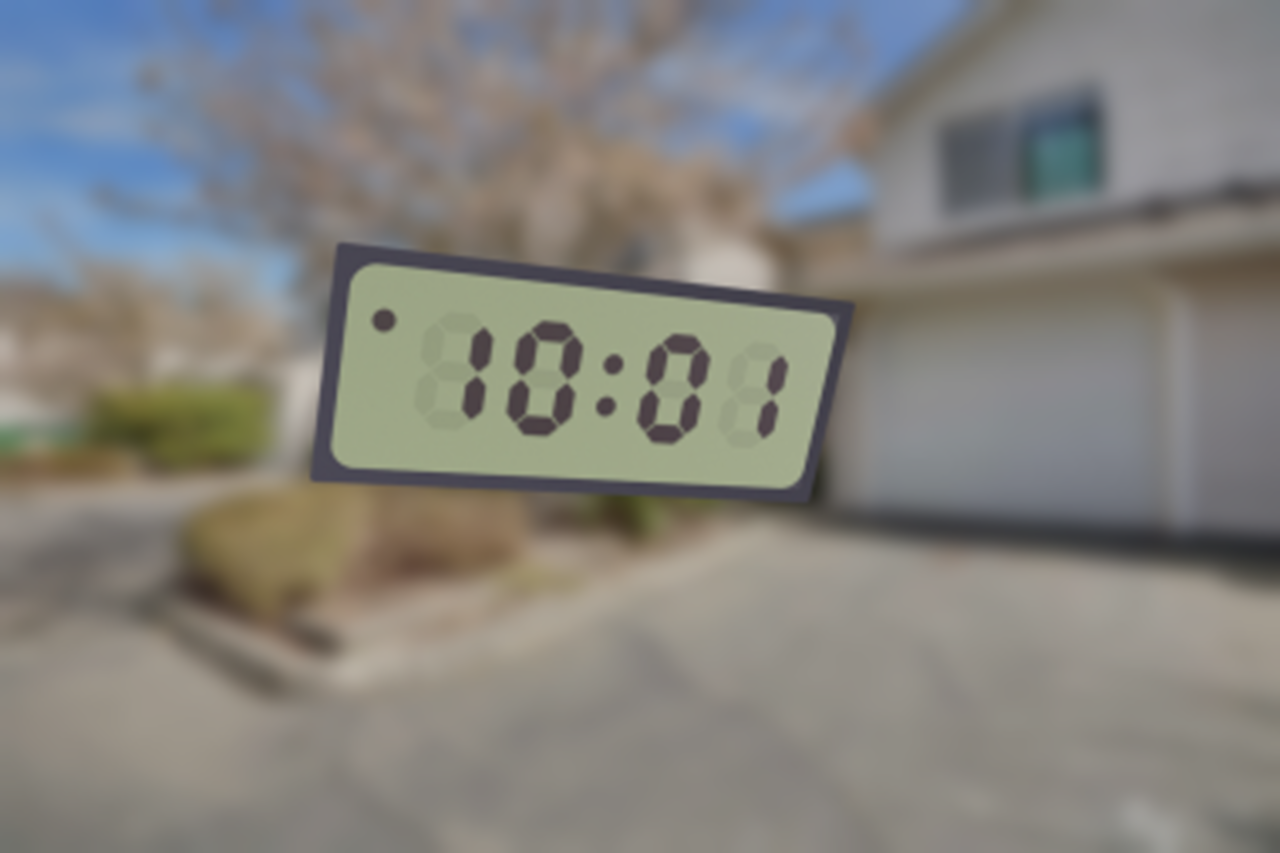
10:01
